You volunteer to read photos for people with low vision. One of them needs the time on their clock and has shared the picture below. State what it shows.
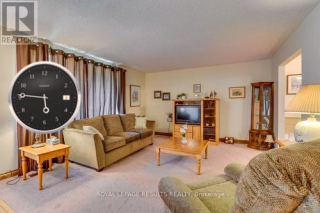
5:46
